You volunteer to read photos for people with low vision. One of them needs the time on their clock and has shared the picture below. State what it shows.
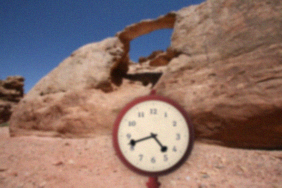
4:42
